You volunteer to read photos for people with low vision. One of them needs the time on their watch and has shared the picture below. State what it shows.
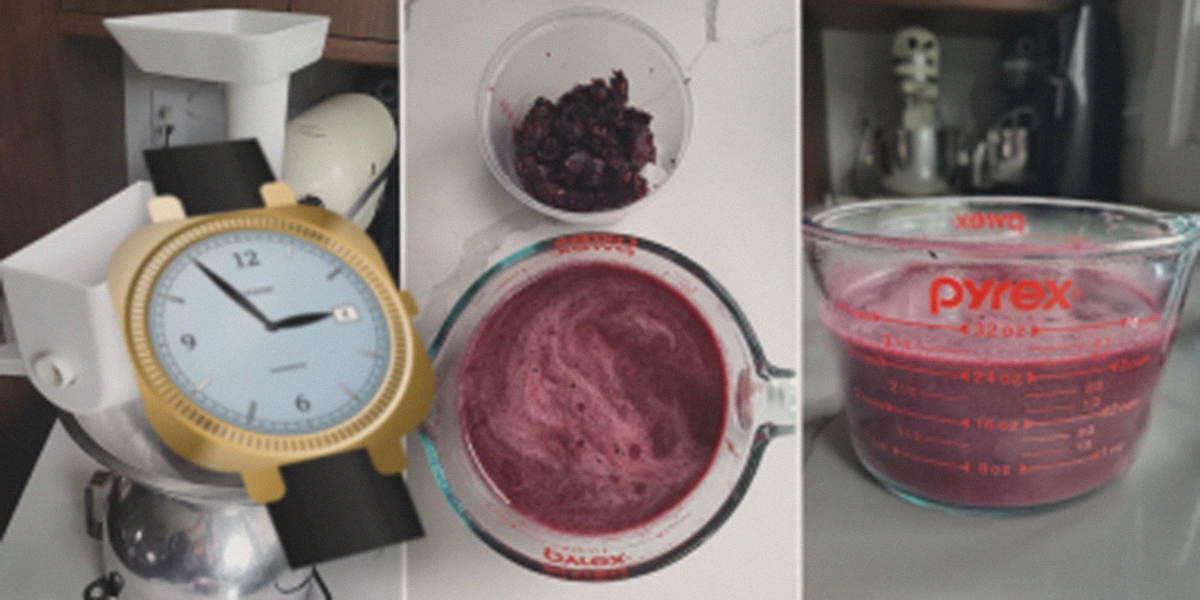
2:55
